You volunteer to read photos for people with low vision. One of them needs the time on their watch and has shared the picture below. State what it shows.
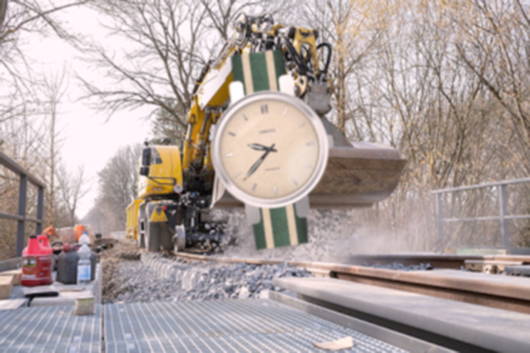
9:38
